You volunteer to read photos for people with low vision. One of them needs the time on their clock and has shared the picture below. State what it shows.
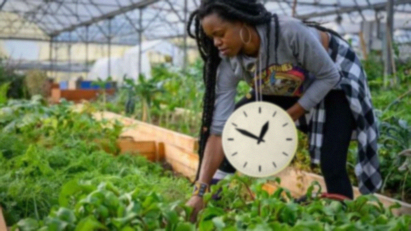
12:49
